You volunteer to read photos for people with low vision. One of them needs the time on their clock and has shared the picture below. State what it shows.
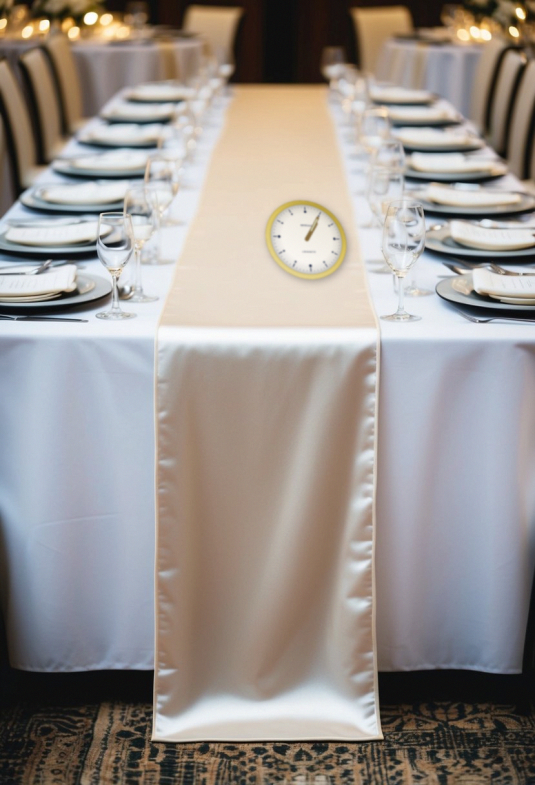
1:05
